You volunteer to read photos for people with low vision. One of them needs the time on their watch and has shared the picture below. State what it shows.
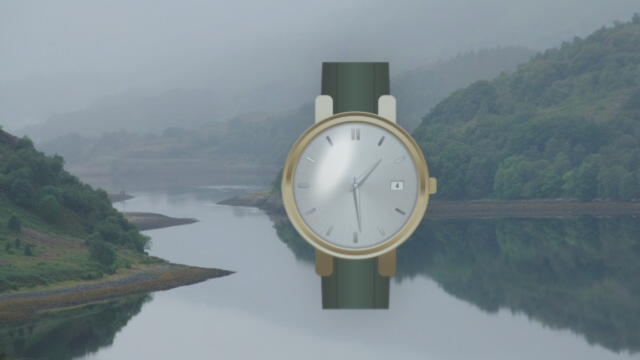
1:29
